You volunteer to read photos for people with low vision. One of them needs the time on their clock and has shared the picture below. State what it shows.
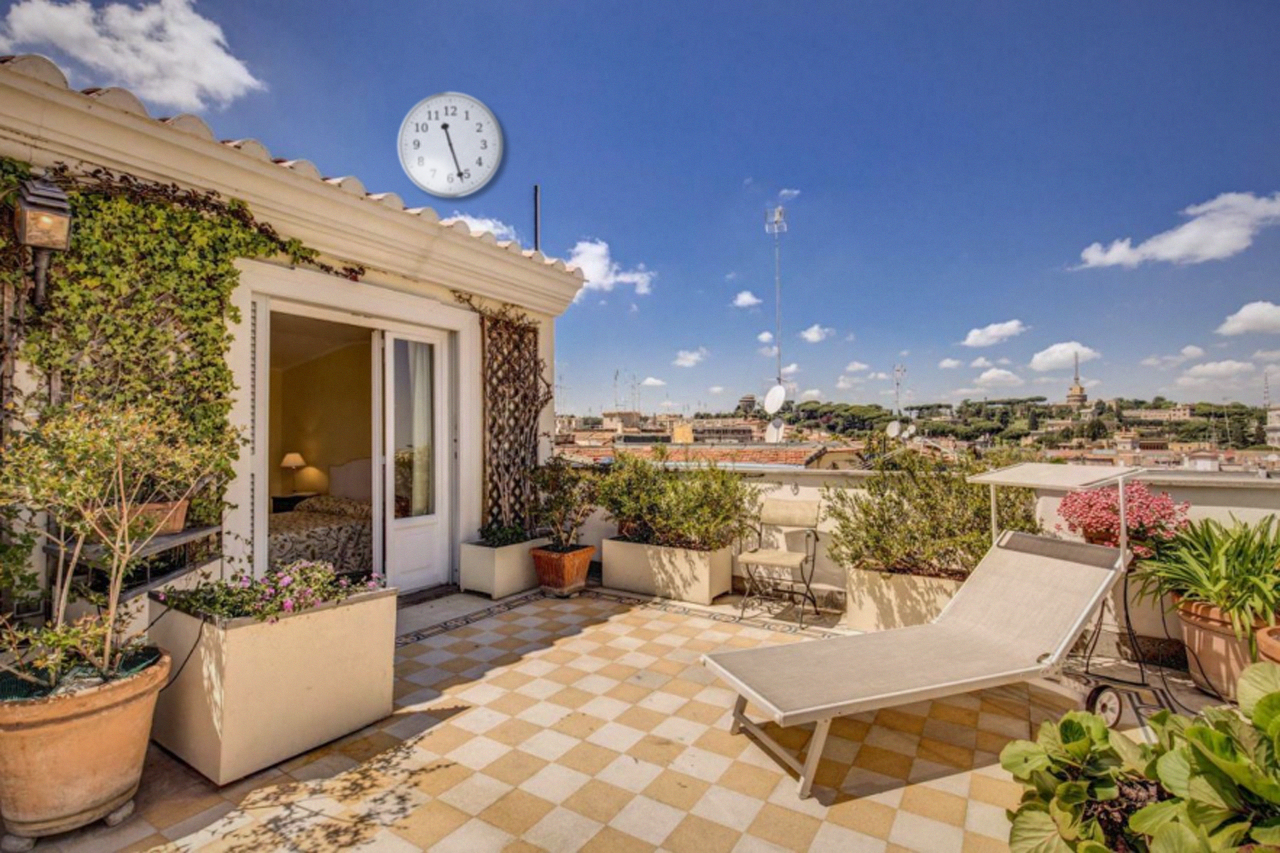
11:27
